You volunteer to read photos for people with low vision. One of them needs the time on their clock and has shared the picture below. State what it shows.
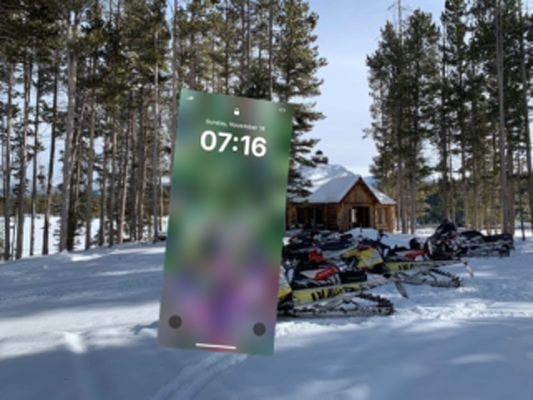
7:16
